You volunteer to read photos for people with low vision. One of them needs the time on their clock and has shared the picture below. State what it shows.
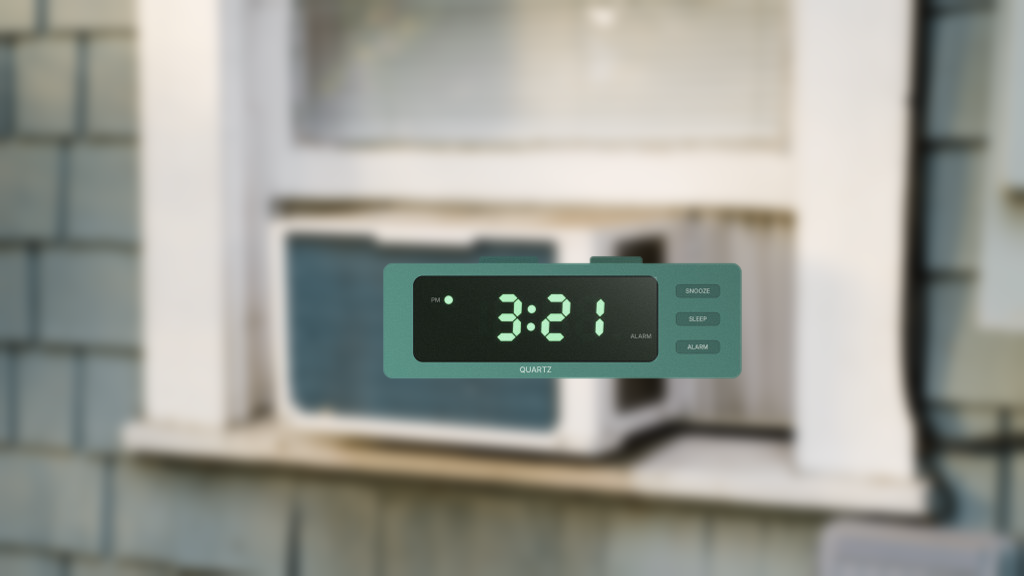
3:21
